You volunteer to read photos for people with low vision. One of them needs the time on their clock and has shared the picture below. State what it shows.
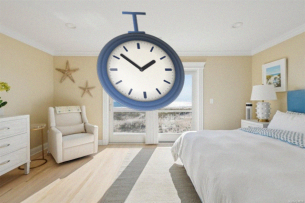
1:52
